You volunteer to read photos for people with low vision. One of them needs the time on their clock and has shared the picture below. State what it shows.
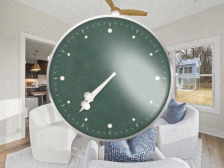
7:37
